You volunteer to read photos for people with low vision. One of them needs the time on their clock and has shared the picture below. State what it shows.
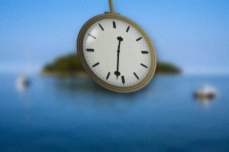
12:32
